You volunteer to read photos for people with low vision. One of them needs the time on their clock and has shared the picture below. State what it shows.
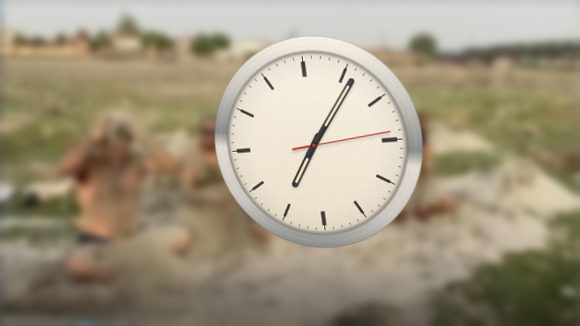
7:06:14
